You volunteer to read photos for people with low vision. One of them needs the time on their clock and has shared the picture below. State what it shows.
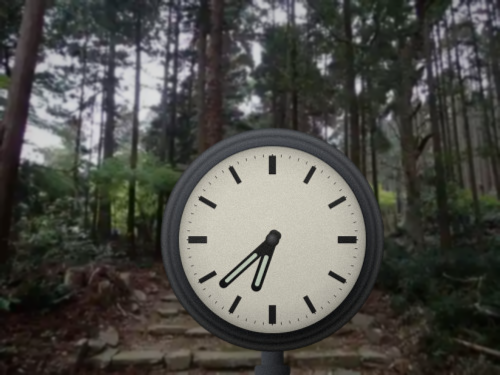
6:38
